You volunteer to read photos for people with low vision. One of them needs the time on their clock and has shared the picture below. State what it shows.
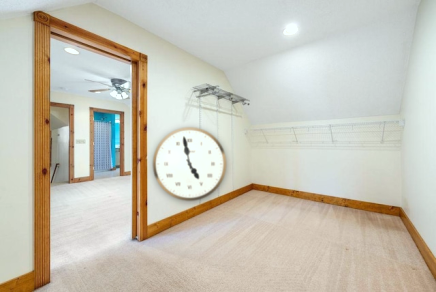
4:58
